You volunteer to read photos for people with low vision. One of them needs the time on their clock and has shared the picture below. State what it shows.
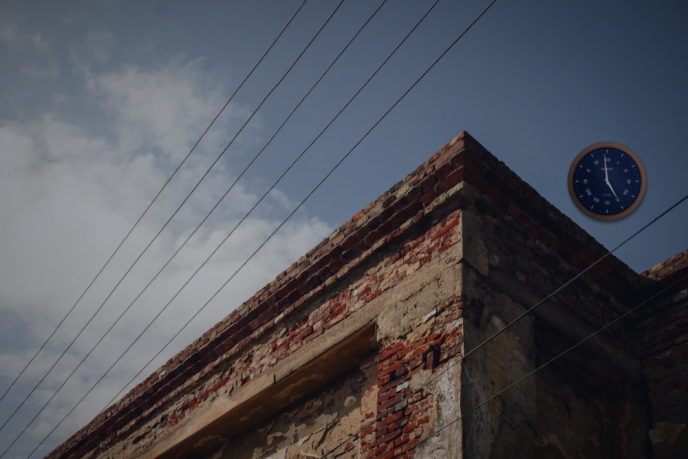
4:59
